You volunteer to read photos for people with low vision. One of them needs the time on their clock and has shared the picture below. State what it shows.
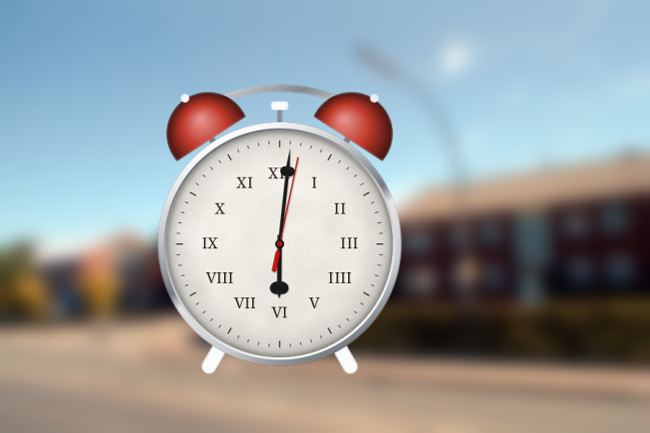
6:01:02
